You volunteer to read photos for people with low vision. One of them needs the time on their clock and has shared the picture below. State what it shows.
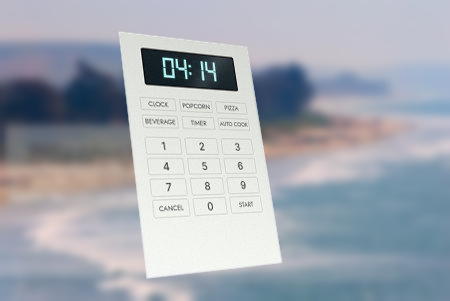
4:14
